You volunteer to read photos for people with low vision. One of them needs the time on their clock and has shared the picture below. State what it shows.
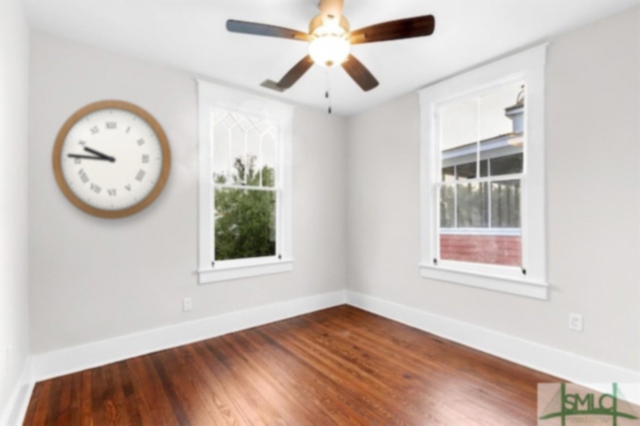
9:46
